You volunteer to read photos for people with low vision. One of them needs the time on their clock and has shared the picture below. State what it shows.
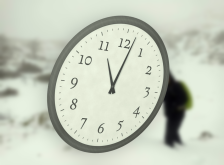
11:02
